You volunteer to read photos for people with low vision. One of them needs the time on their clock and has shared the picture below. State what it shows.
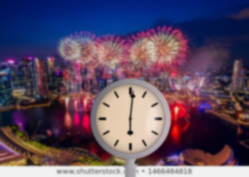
6:01
